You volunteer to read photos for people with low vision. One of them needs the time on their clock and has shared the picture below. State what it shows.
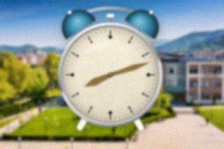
8:12
